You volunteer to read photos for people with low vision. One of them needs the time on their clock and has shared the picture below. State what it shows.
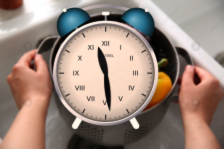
11:29
